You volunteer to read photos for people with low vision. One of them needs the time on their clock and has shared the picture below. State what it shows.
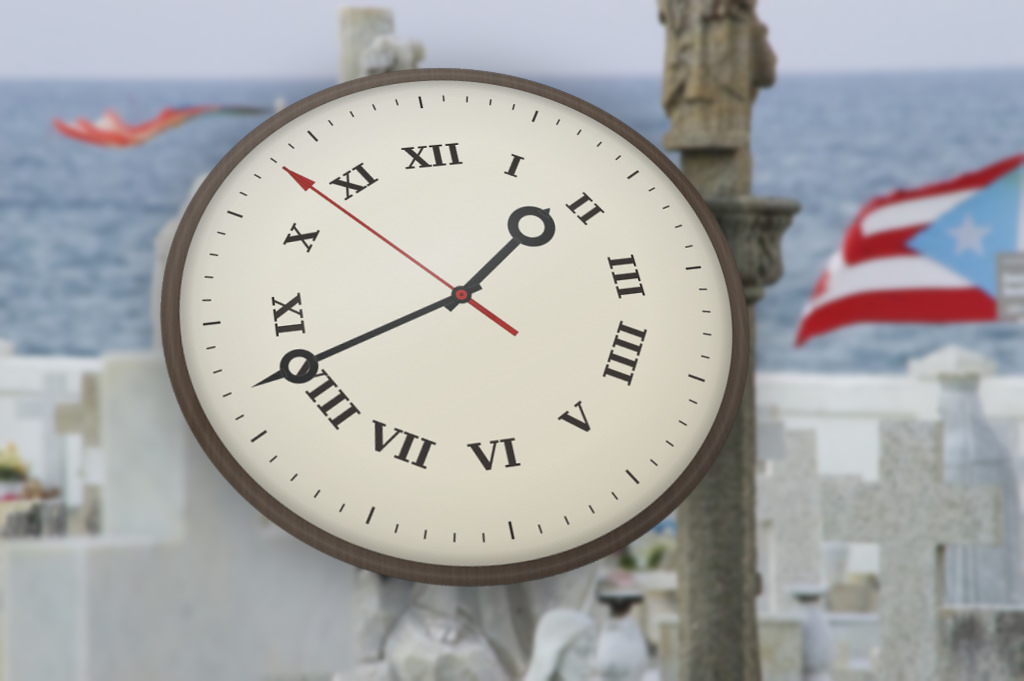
1:41:53
